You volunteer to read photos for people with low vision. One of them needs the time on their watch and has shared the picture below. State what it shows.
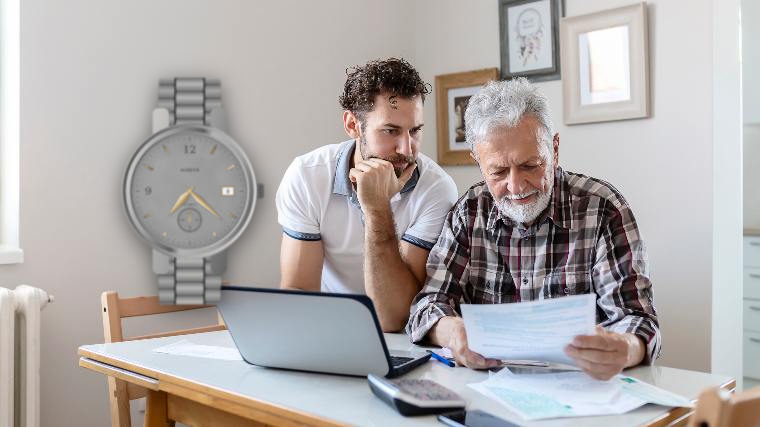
7:22
